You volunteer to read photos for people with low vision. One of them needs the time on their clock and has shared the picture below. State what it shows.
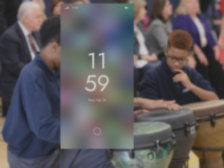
11:59
